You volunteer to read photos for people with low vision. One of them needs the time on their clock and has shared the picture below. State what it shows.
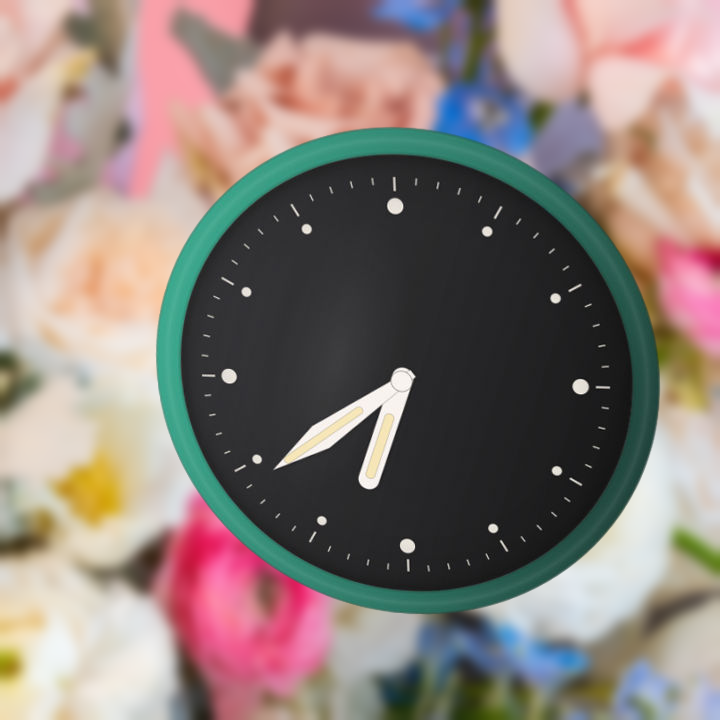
6:39
